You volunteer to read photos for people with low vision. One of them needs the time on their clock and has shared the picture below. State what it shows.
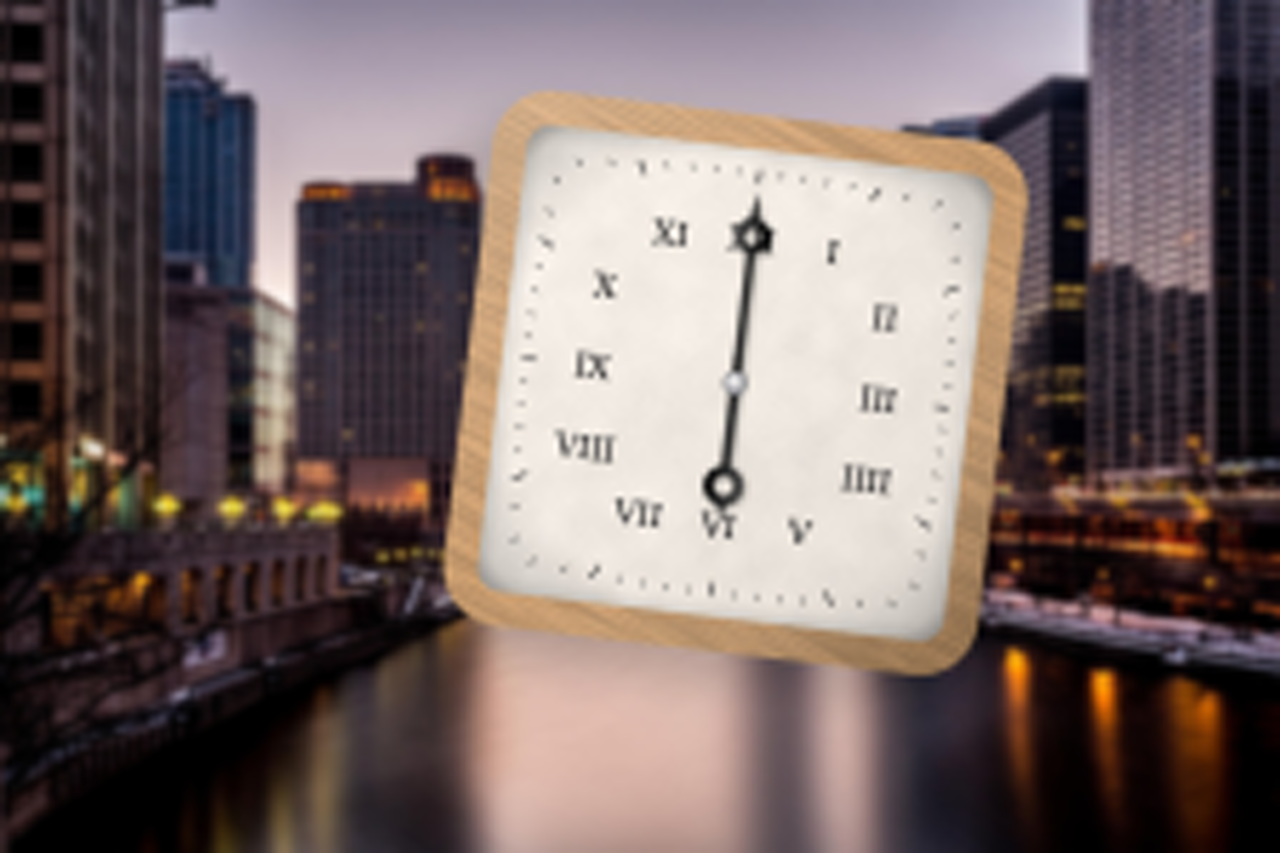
6:00
